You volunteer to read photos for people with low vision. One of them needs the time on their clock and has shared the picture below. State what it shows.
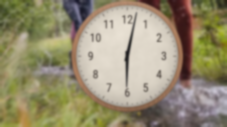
6:02
